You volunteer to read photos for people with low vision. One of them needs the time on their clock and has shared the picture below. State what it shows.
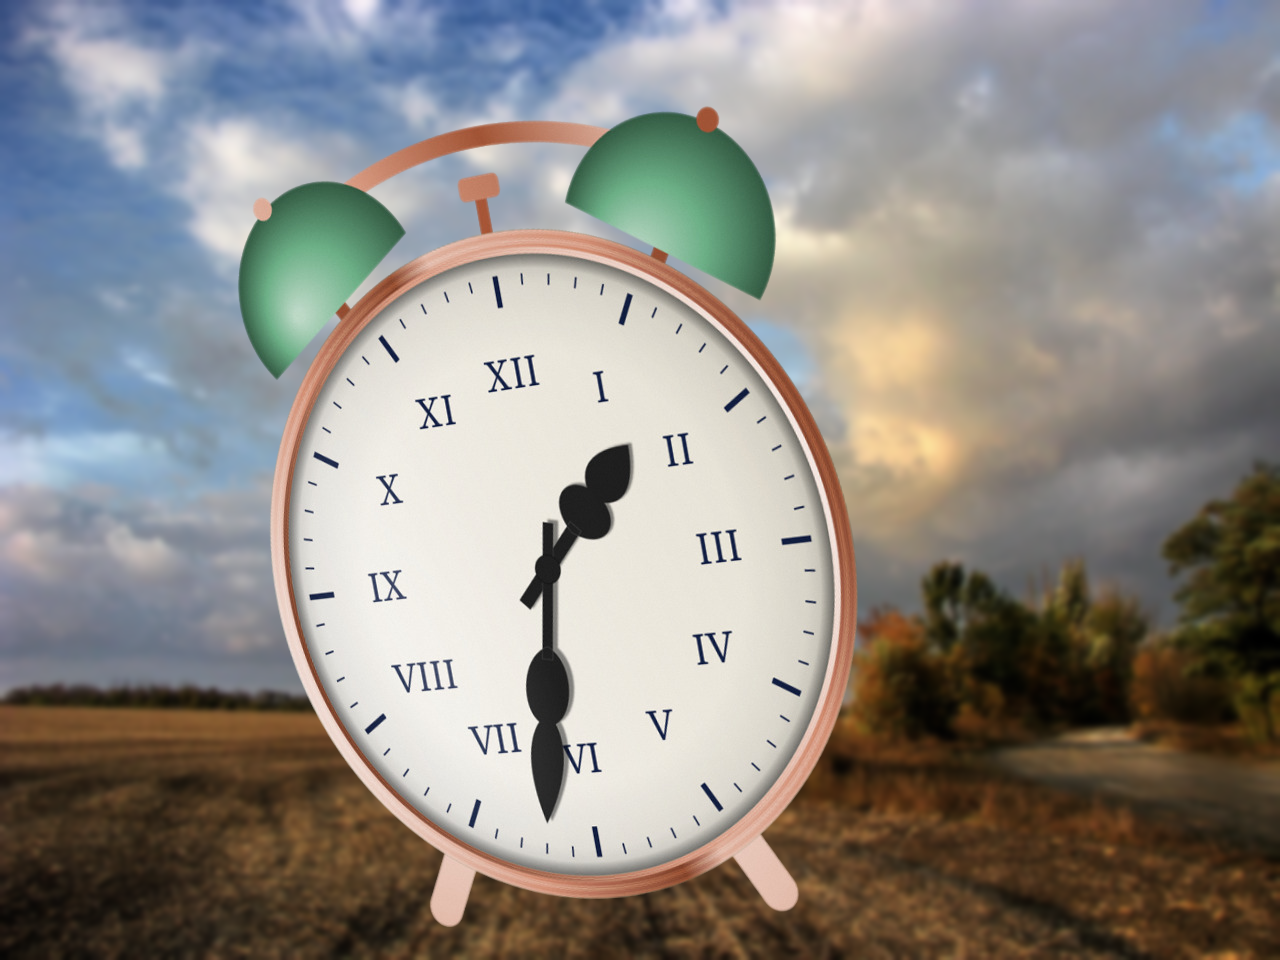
1:32
